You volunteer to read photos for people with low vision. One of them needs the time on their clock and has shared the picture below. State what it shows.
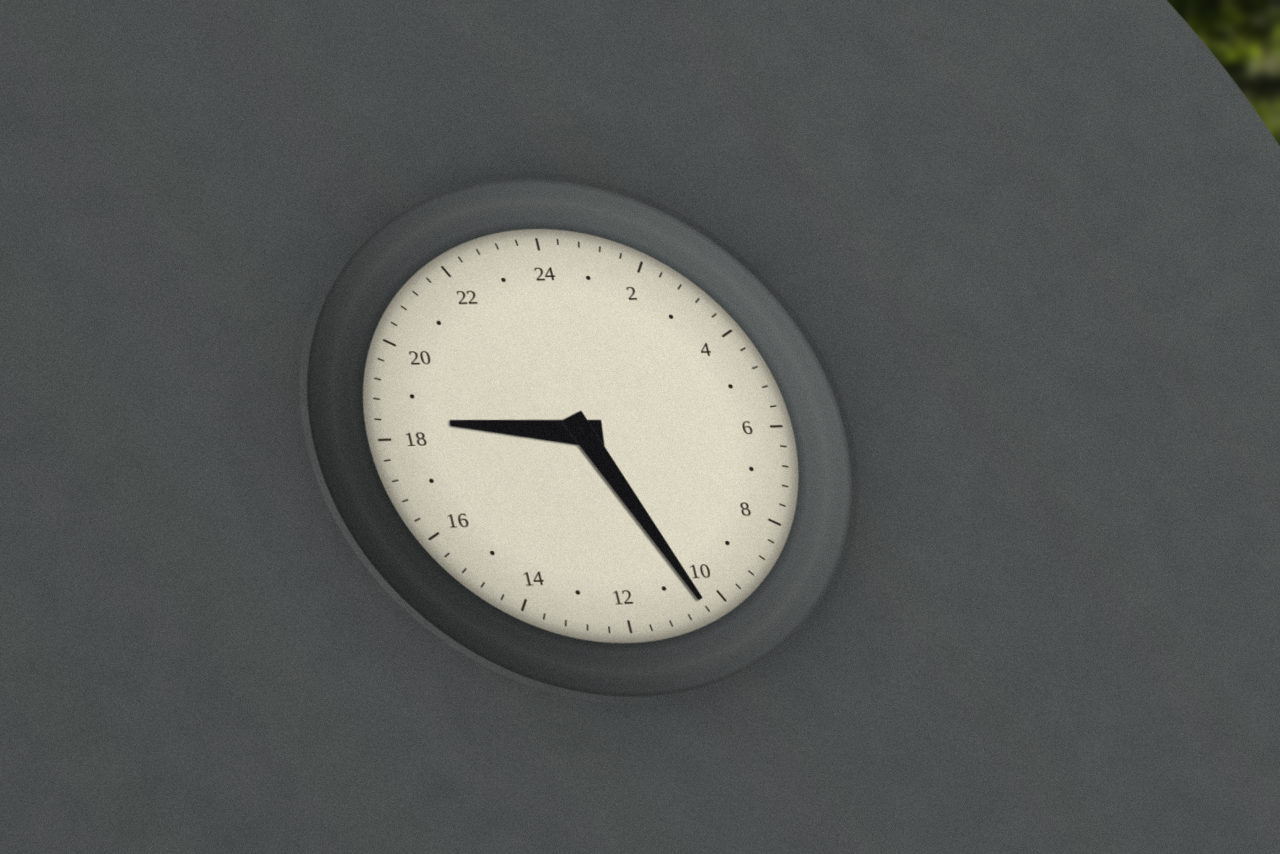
18:26
